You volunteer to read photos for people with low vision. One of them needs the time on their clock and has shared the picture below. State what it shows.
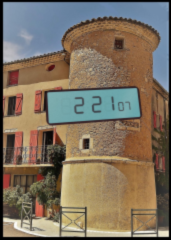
2:21:07
